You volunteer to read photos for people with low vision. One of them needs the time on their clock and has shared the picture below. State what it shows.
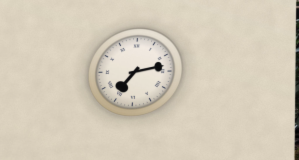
7:13
